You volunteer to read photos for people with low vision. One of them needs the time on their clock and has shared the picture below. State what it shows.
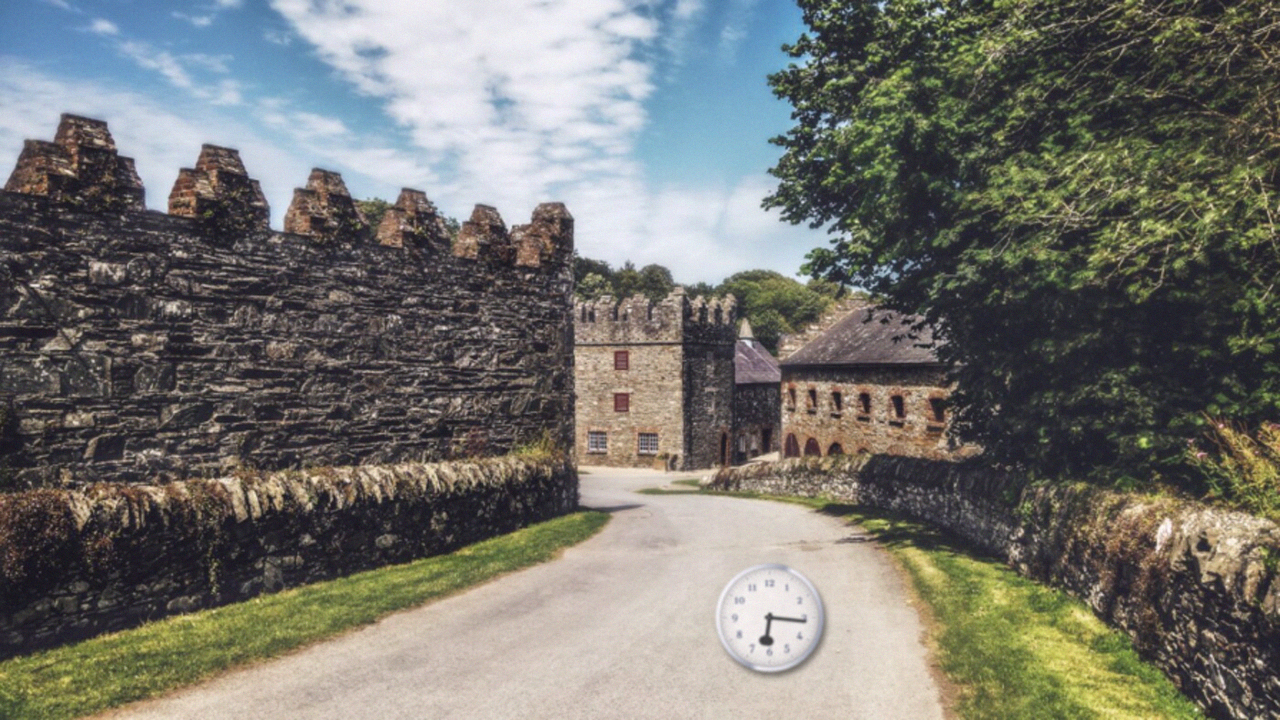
6:16
